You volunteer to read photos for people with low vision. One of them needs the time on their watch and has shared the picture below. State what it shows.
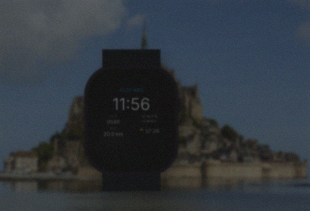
11:56
